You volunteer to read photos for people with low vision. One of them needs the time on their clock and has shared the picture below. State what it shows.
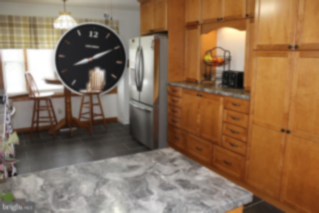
8:10
